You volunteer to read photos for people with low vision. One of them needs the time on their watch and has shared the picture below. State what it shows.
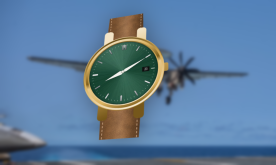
8:10
